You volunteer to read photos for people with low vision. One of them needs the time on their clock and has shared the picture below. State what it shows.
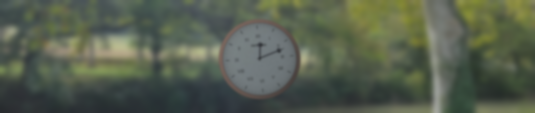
12:12
